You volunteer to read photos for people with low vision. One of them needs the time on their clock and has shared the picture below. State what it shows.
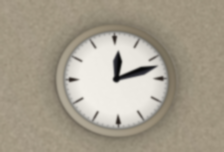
12:12
